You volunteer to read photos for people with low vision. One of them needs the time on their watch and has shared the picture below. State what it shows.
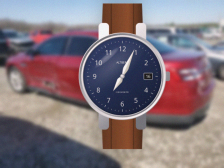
7:04
